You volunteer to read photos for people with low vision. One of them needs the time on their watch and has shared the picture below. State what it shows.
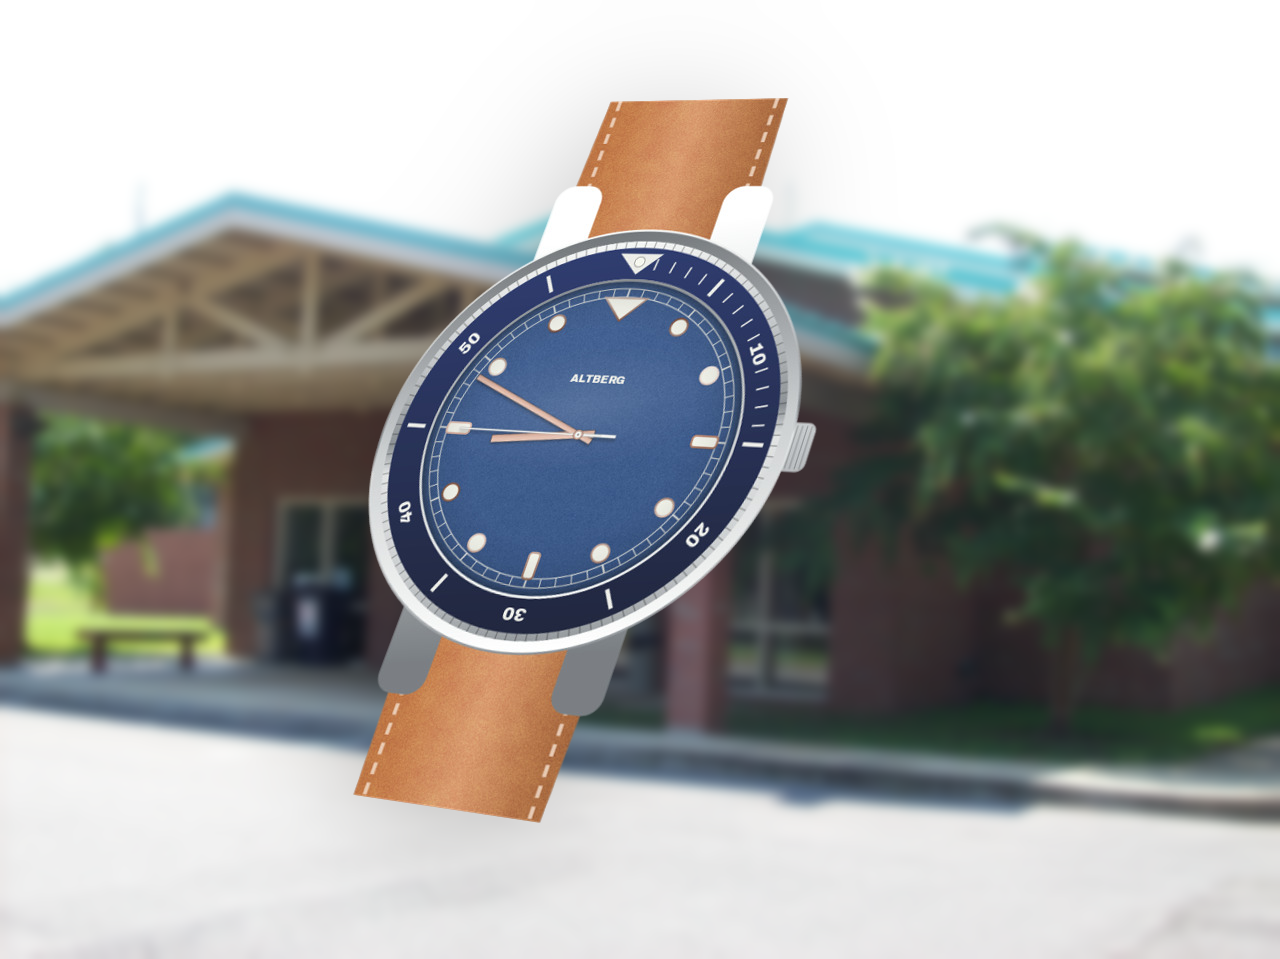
8:48:45
